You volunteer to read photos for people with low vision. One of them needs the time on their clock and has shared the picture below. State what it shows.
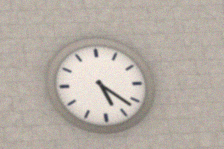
5:22
